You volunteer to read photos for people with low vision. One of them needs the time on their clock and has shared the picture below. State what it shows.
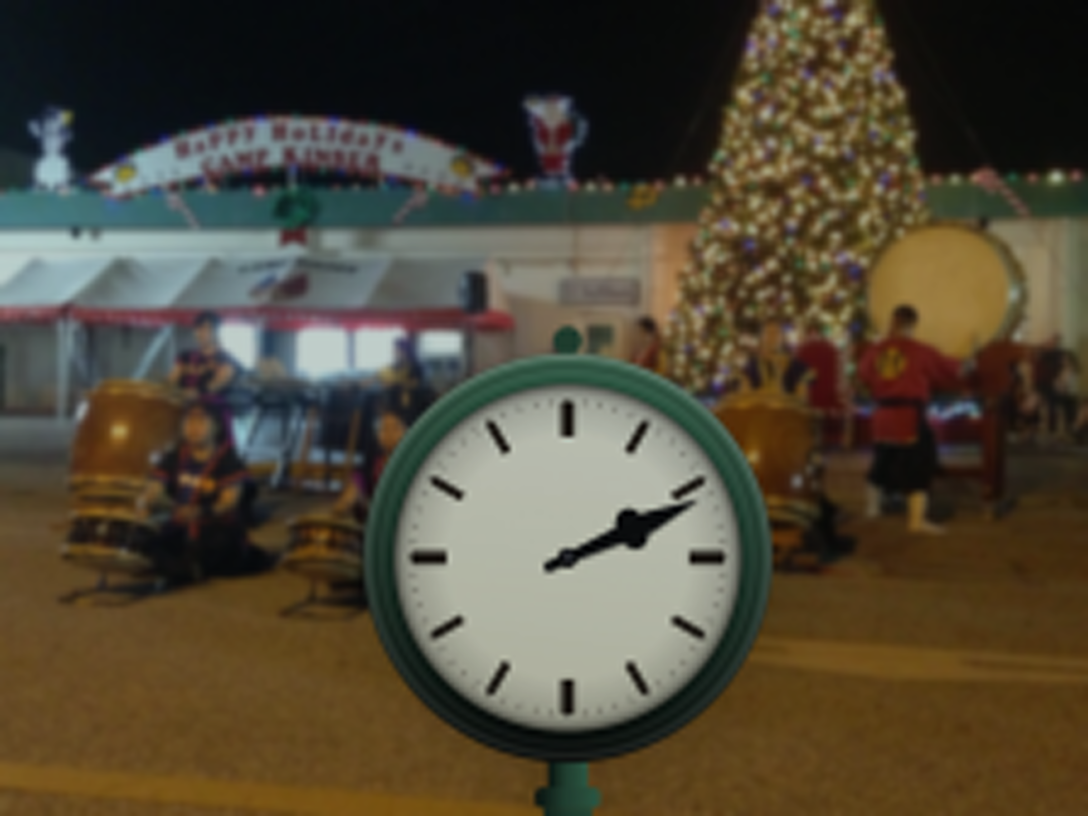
2:11
